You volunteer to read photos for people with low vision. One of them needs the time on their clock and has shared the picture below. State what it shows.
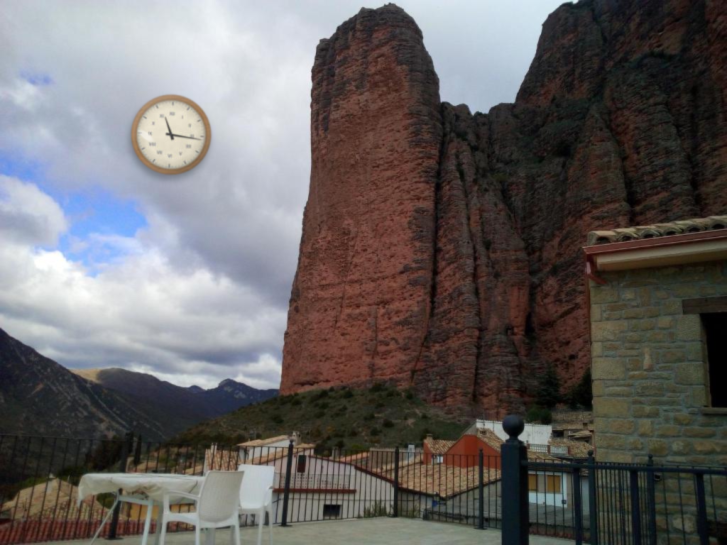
11:16
